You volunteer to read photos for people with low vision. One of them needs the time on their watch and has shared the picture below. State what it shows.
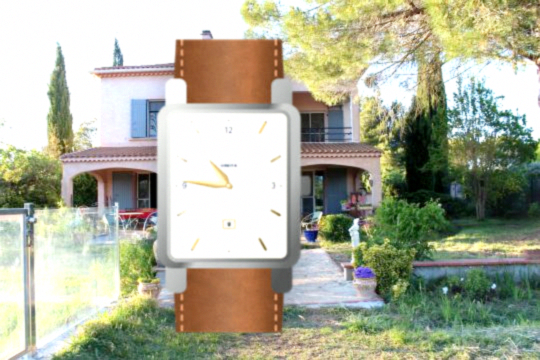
10:46
